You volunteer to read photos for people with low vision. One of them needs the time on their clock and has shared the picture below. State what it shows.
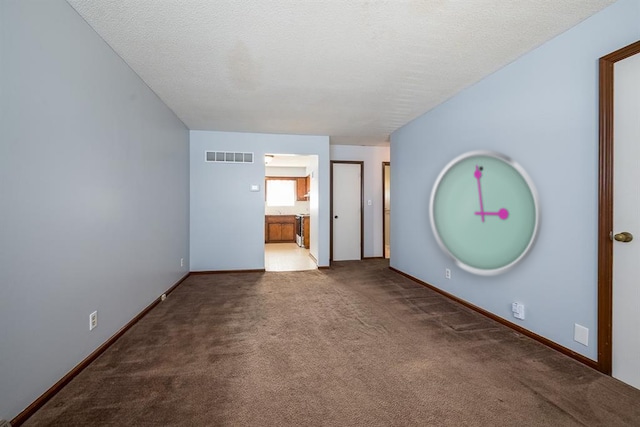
2:59
